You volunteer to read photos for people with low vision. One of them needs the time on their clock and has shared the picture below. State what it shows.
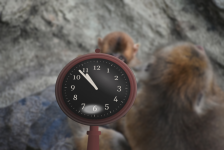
10:53
